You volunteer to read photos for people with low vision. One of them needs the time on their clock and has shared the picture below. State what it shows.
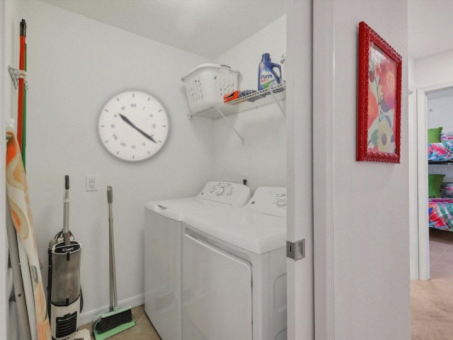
10:21
